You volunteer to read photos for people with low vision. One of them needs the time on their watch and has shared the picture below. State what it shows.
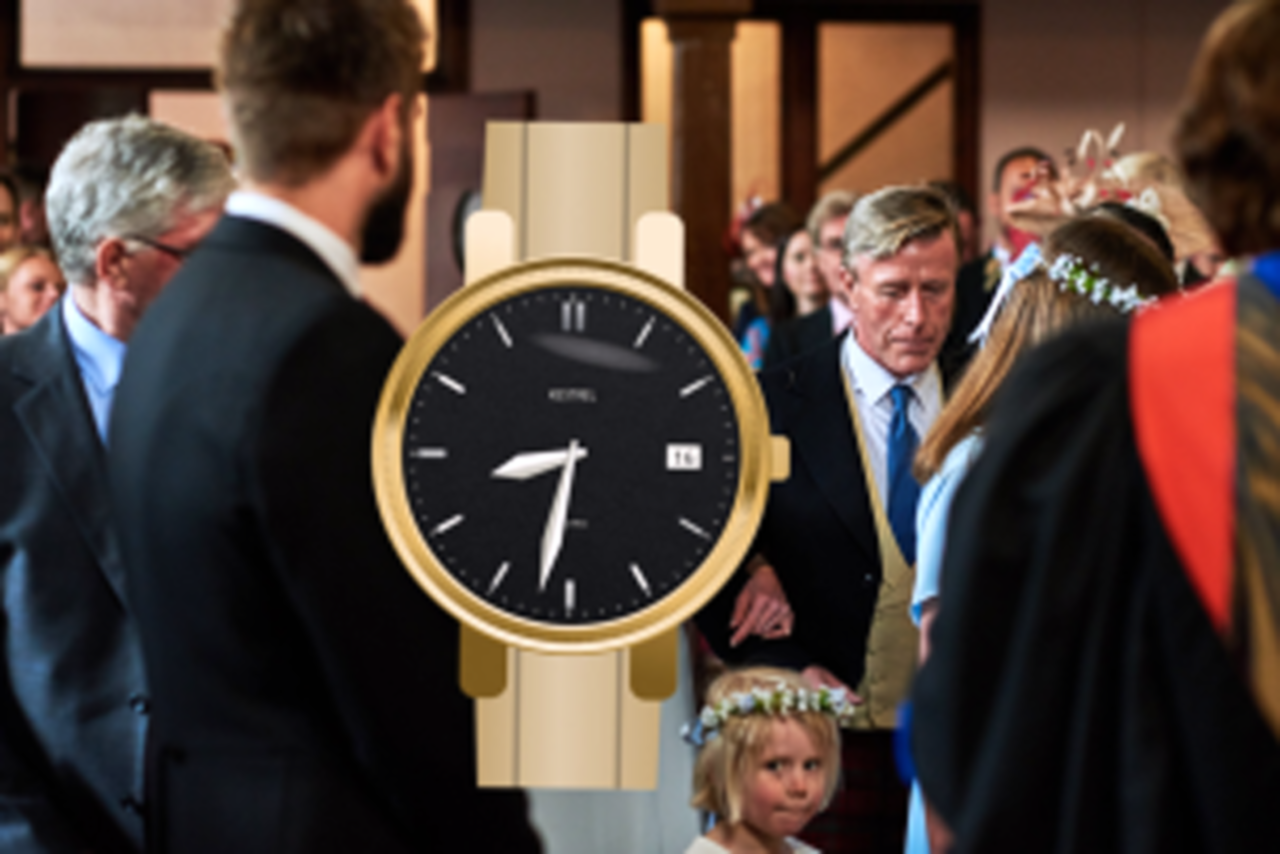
8:32
